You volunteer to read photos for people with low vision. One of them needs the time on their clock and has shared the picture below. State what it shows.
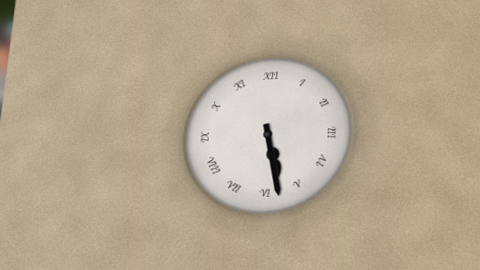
5:28
